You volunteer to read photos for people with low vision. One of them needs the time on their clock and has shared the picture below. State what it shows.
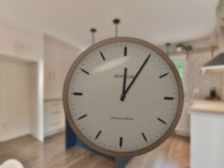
12:05
